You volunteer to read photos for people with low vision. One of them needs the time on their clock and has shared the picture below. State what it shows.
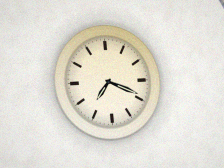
7:19
